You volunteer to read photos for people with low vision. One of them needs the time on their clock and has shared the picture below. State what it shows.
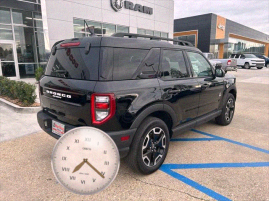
7:21
